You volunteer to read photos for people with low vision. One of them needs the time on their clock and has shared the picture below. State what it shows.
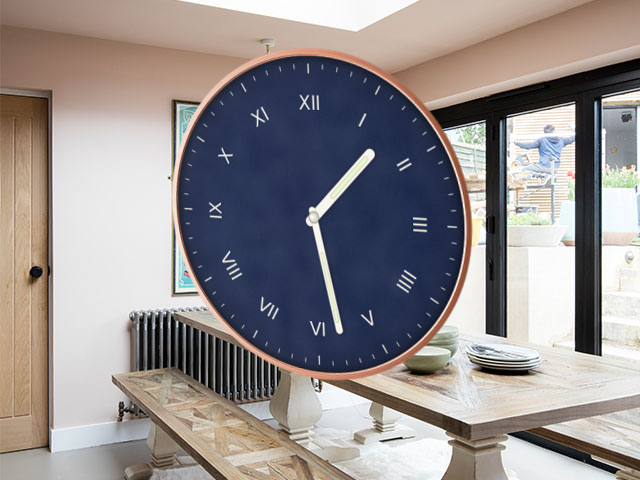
1:28
